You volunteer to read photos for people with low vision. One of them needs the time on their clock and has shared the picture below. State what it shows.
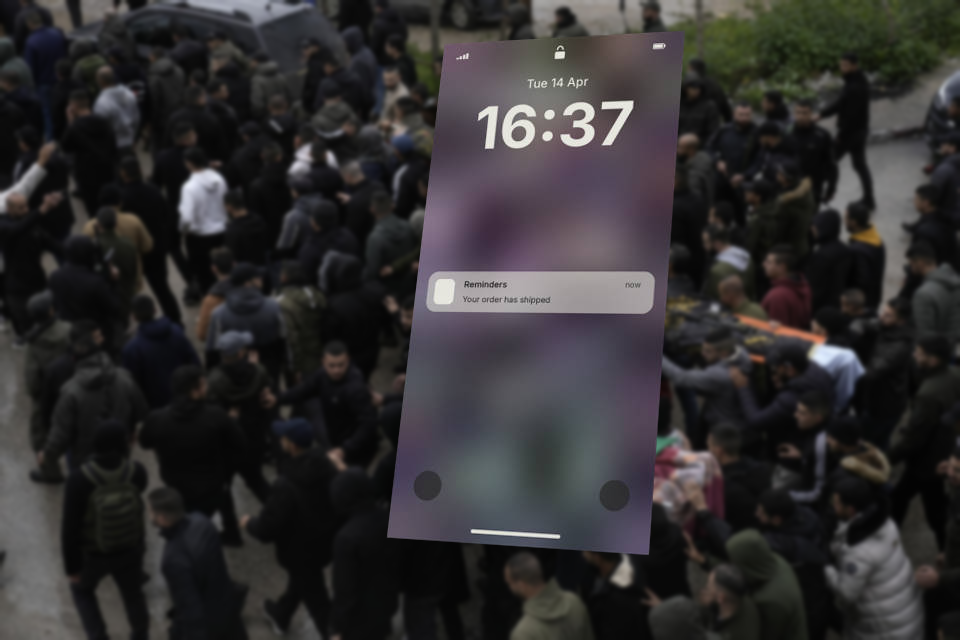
16:37
